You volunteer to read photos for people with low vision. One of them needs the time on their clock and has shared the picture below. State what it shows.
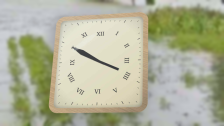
3:50
